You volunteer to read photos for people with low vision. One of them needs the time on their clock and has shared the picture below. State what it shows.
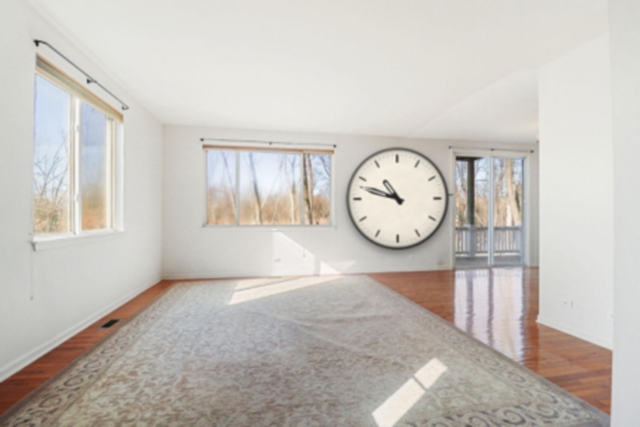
10:48
